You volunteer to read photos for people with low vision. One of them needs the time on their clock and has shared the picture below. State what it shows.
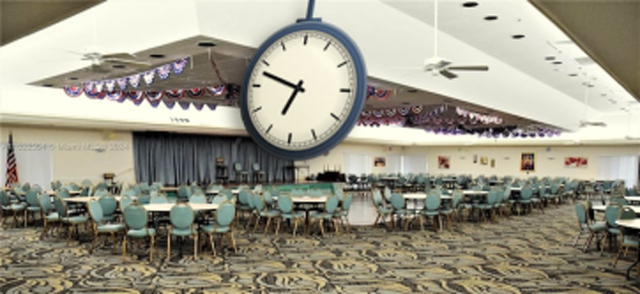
6:48
